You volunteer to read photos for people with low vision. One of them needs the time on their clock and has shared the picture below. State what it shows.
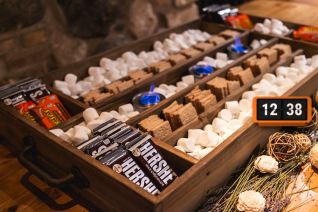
12:38
